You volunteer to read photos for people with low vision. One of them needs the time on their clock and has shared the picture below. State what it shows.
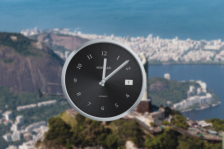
12:08
